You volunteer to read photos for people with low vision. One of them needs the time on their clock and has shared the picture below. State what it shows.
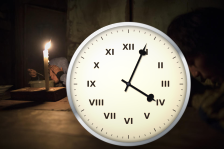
4:04
